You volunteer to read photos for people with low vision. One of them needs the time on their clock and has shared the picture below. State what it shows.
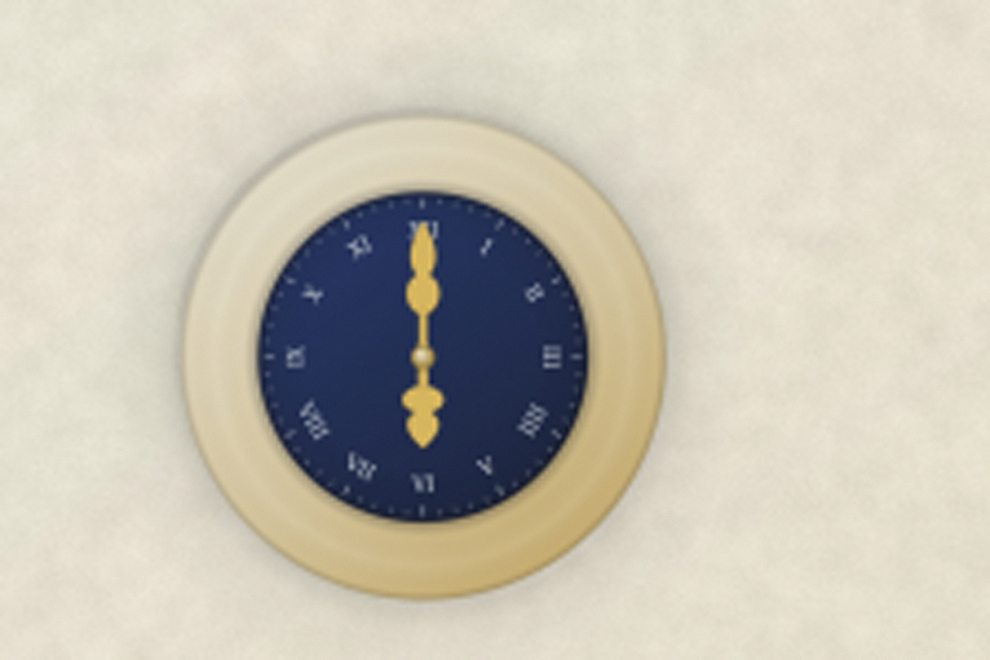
6:00
